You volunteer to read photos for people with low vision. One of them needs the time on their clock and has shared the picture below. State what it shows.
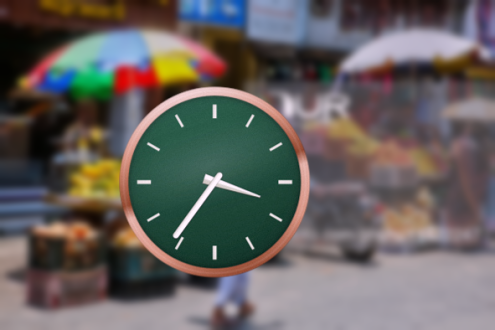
3:36
